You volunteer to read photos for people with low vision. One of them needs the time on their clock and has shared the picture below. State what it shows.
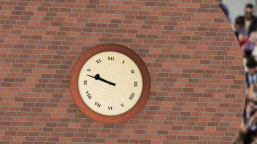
9:48
